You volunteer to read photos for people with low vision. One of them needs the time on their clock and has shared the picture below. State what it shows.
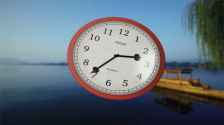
2:36
